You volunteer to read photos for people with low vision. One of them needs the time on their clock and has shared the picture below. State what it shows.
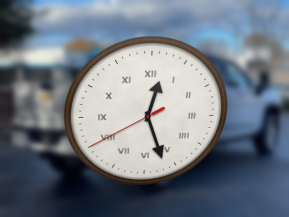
12:26:40
